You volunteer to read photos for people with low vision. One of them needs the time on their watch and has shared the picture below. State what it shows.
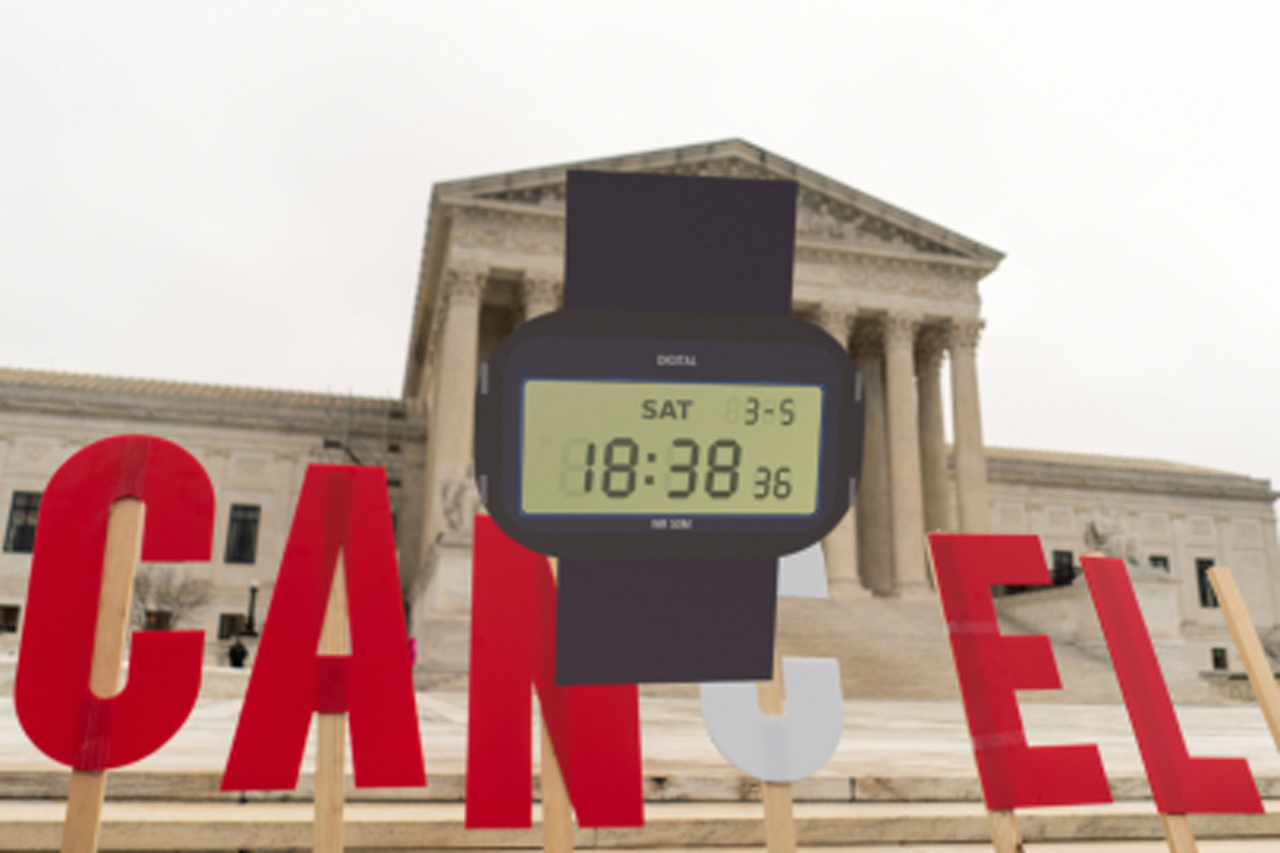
18:38:36
